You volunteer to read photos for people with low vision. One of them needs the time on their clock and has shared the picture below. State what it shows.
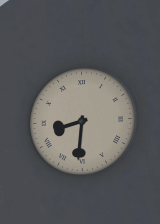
8:31
